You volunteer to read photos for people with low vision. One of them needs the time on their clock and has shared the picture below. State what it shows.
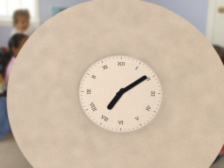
7:09
